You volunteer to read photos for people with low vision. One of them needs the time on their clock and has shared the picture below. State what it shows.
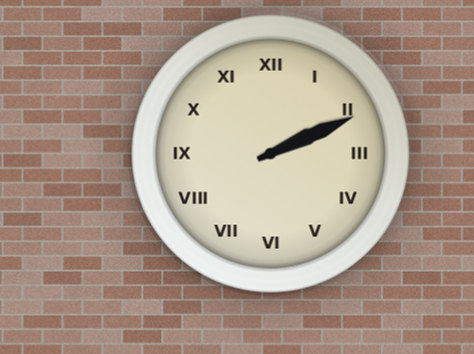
2:11
